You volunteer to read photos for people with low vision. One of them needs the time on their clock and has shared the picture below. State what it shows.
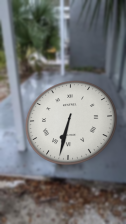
6:32
